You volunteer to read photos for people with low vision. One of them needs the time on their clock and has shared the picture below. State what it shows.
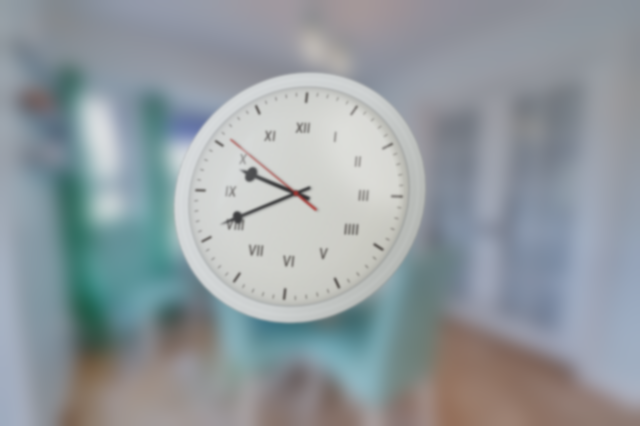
9:40:51
